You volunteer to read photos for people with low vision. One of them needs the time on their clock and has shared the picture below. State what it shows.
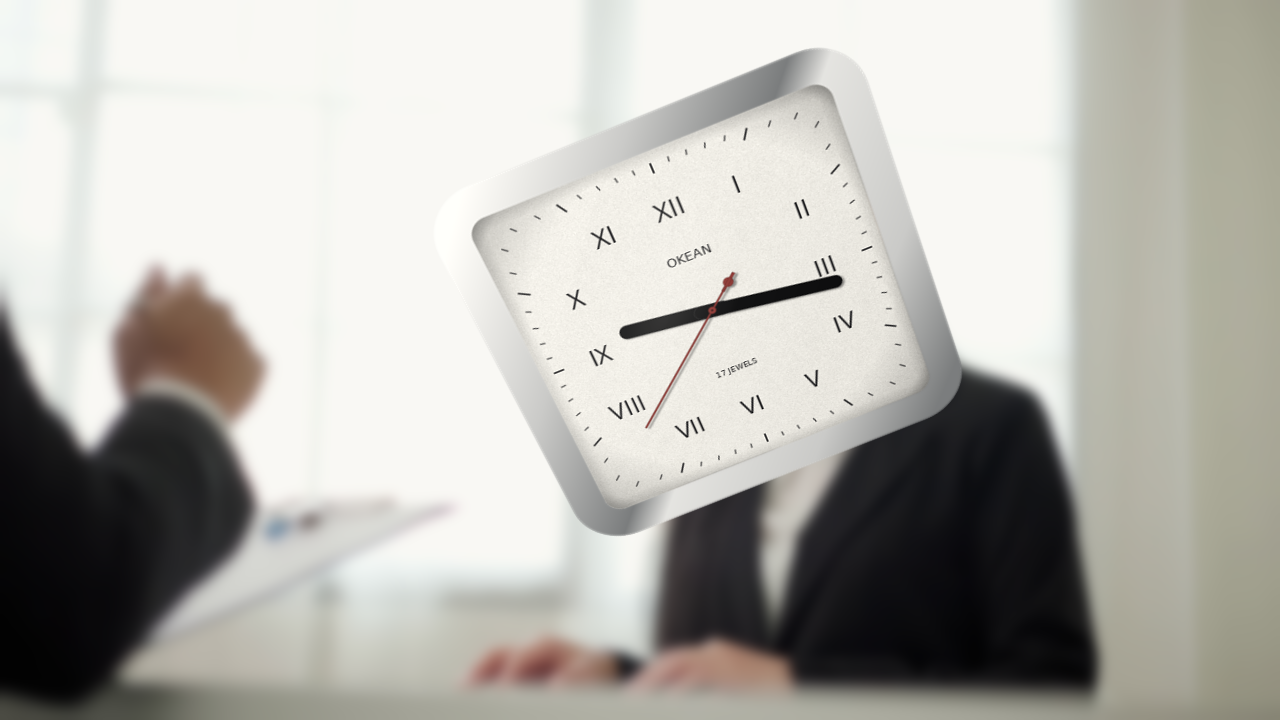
9:16:38
